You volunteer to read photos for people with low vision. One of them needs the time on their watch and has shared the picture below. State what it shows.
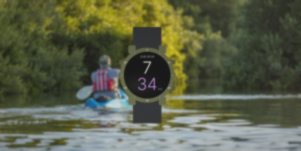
7:34
